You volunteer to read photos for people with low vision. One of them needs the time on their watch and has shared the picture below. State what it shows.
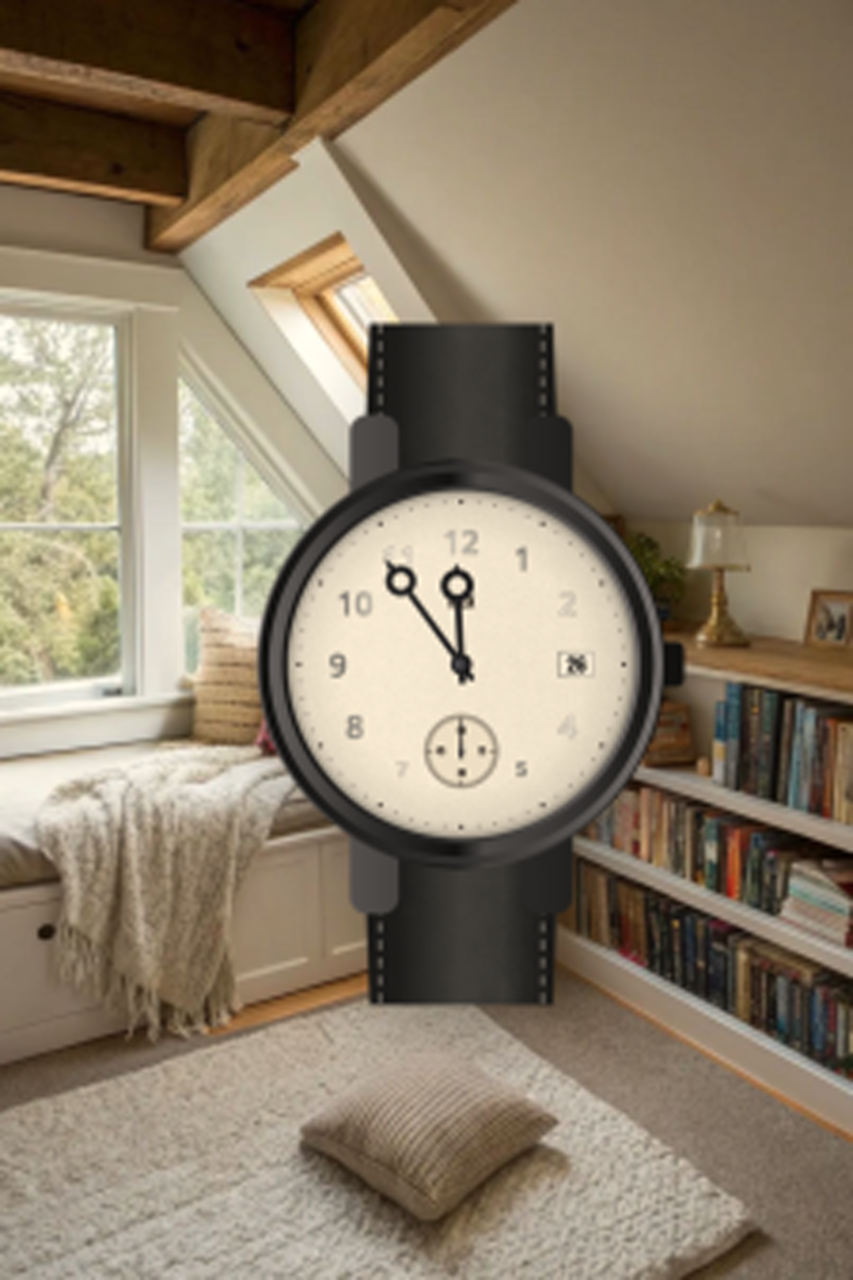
11:54
